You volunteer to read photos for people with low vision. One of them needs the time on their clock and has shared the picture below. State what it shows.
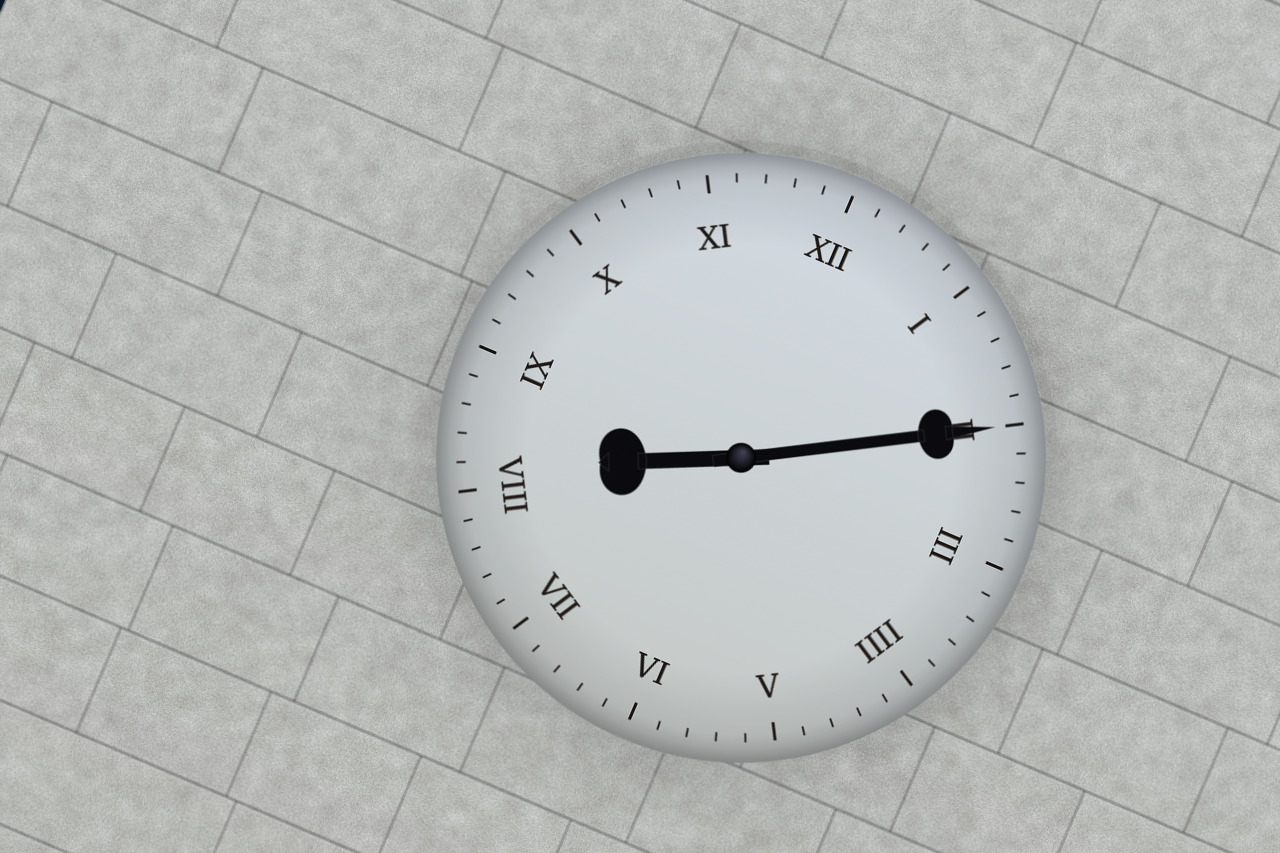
8:10
